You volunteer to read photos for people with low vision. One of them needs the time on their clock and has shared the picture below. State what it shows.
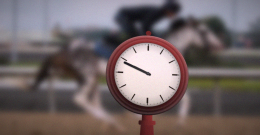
9:49
